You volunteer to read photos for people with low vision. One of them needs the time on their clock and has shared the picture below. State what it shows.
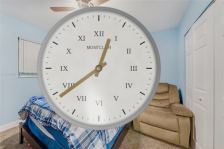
12:39
